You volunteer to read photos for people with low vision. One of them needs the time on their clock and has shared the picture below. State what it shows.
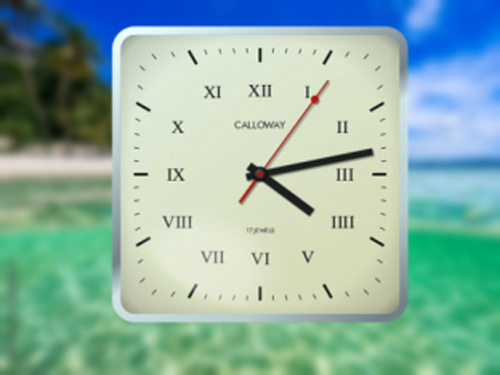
4:13:06
